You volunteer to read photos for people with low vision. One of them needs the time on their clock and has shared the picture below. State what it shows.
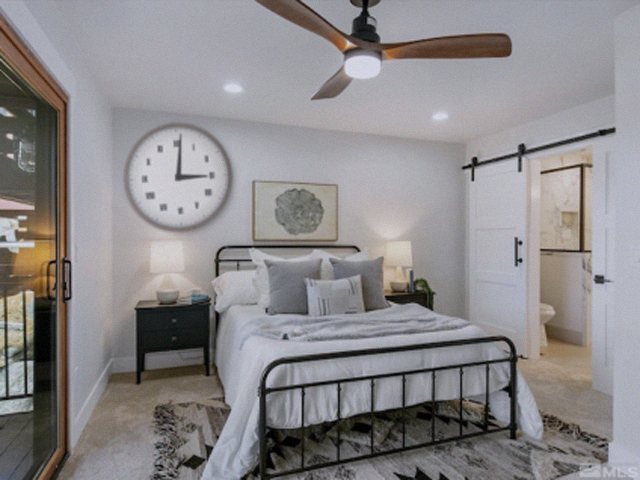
3:01
